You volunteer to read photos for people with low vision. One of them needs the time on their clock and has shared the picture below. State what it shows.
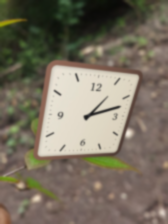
1:12
